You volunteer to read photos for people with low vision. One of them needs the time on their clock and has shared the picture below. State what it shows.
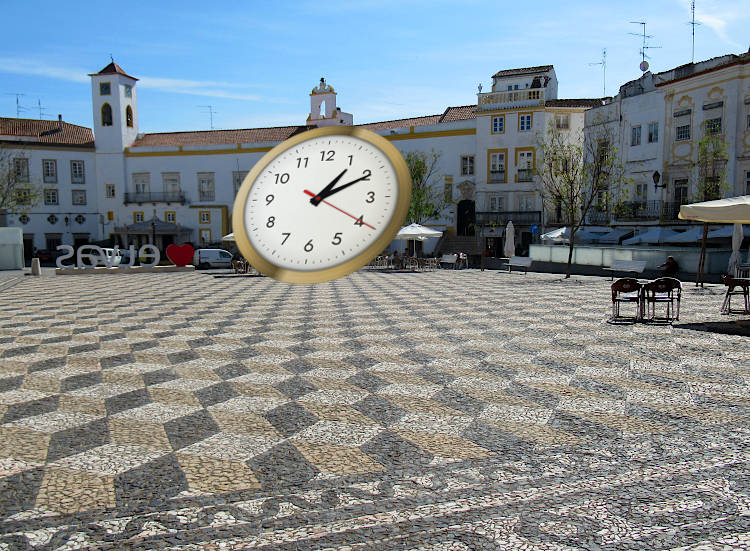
1:10:20
